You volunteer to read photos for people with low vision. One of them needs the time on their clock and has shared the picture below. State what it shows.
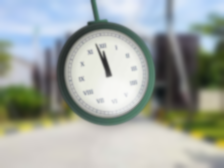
11:58
